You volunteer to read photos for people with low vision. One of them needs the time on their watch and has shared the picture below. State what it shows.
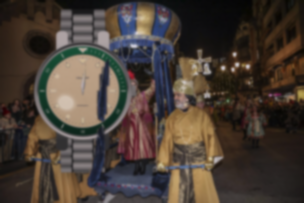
12:01
